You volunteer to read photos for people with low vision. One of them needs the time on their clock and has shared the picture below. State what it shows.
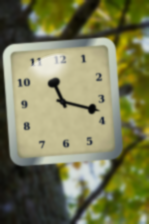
11:18
